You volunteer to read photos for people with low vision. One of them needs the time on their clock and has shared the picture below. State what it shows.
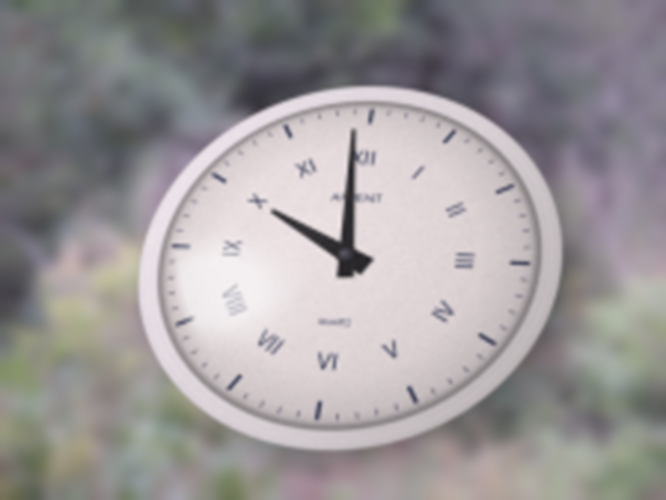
9:59
